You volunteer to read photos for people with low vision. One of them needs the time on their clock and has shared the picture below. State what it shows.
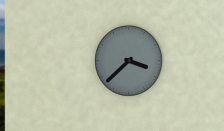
3:38
